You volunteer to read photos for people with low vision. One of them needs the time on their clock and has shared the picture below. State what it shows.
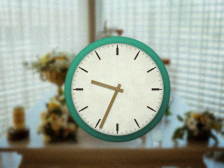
9:34
